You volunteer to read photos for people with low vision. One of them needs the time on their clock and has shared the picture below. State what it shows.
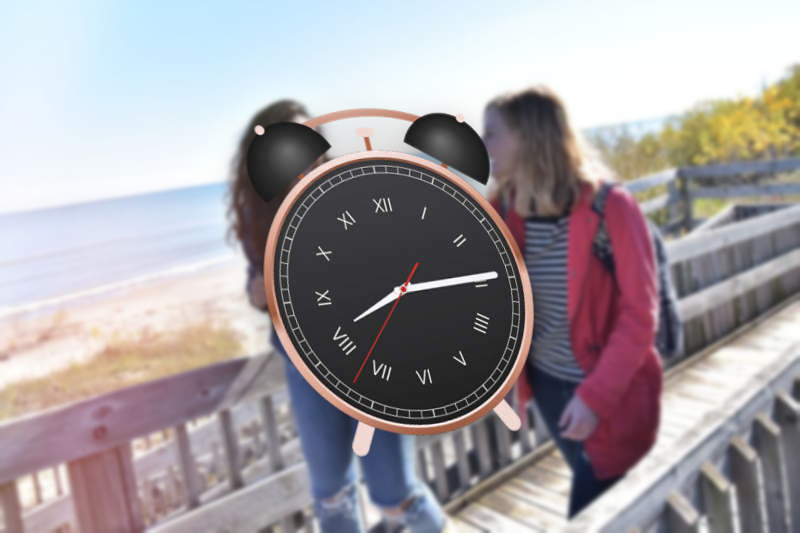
8:14:37
